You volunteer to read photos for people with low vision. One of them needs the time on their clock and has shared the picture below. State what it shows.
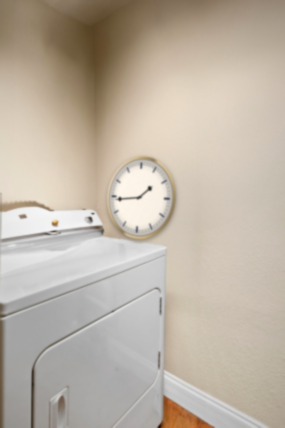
1:44
